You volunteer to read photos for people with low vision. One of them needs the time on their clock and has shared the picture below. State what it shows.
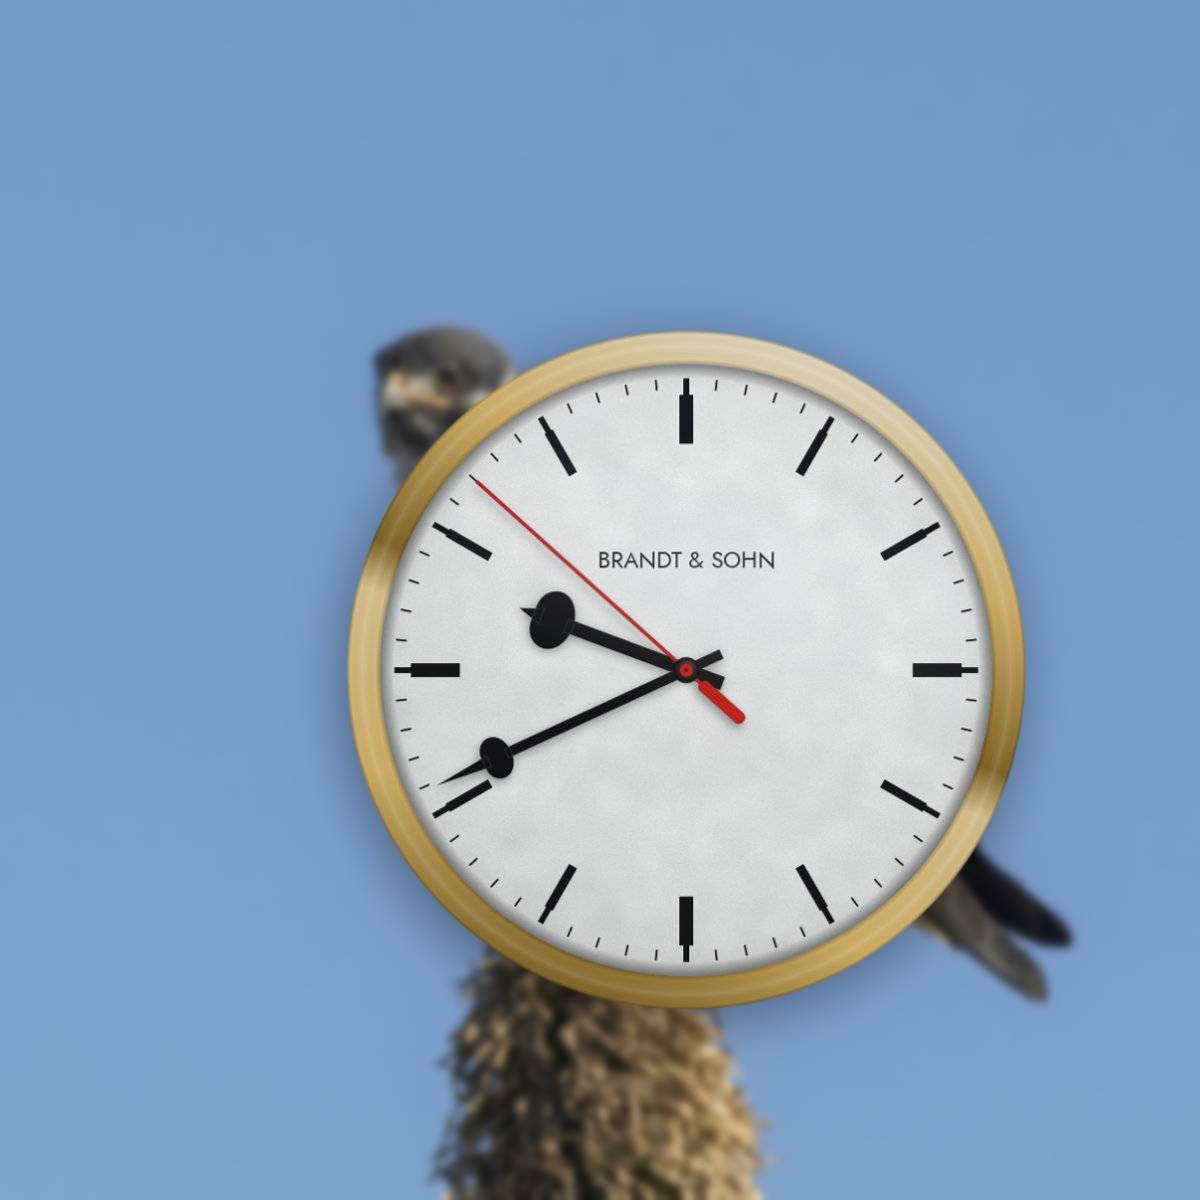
9:40:52
